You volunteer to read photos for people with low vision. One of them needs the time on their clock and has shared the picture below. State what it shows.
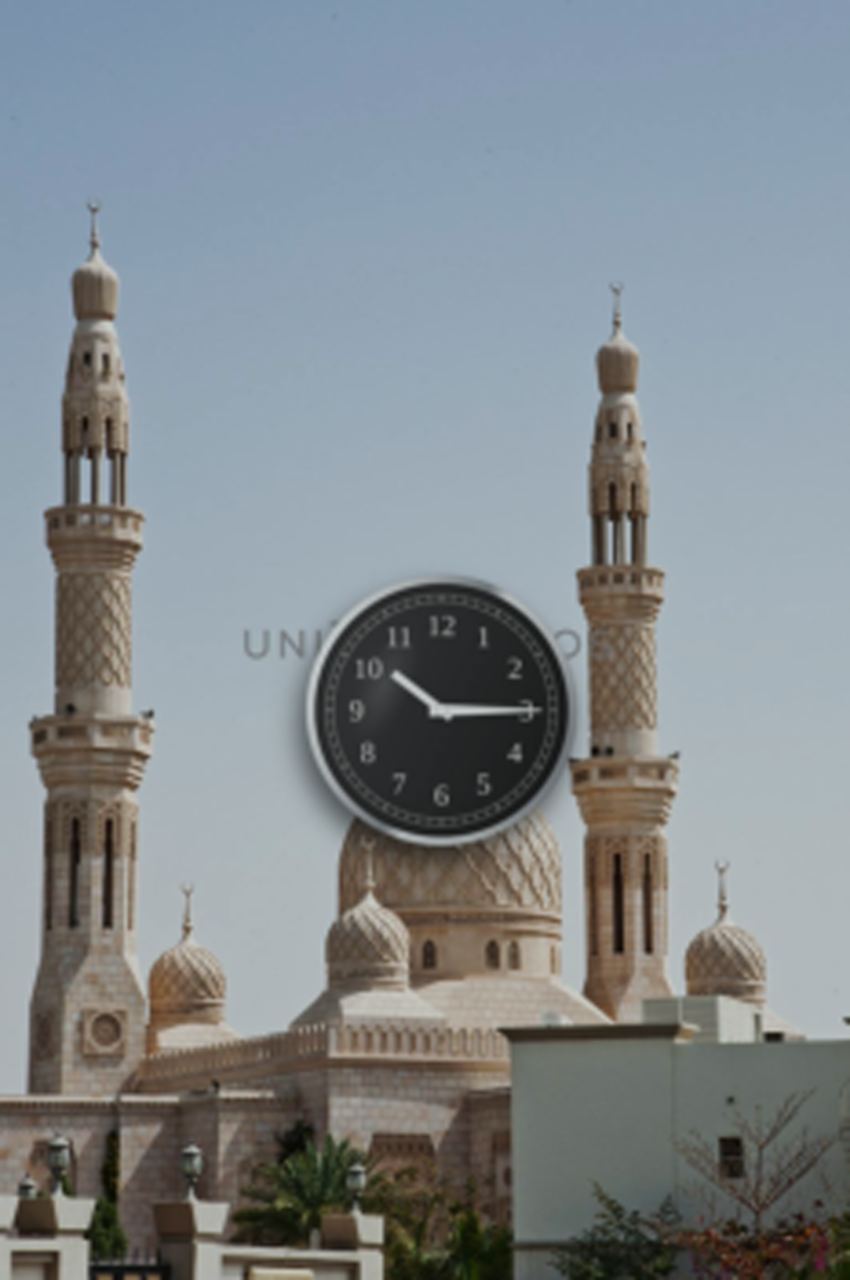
10:15
